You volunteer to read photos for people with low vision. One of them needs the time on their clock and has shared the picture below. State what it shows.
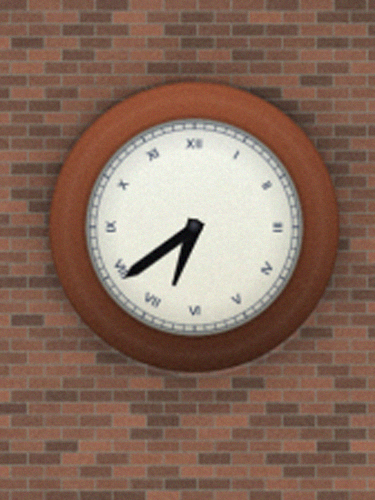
6:39
